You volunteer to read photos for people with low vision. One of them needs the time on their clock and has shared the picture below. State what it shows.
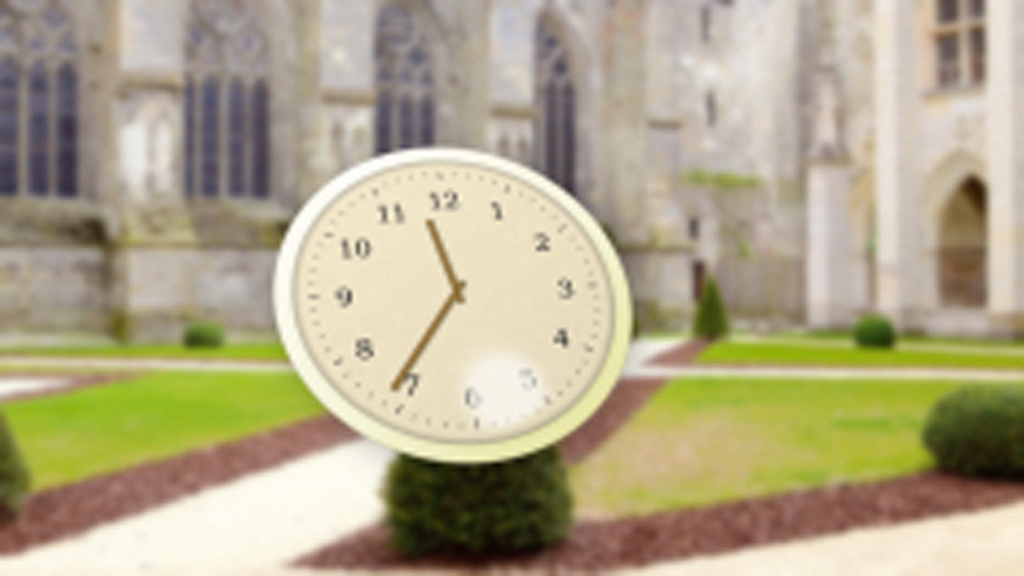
11:36
